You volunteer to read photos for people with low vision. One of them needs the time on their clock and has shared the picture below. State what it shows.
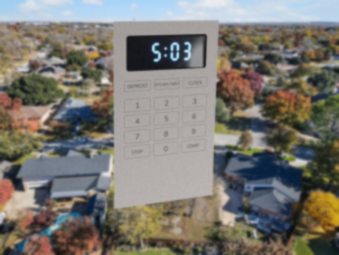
5:03
